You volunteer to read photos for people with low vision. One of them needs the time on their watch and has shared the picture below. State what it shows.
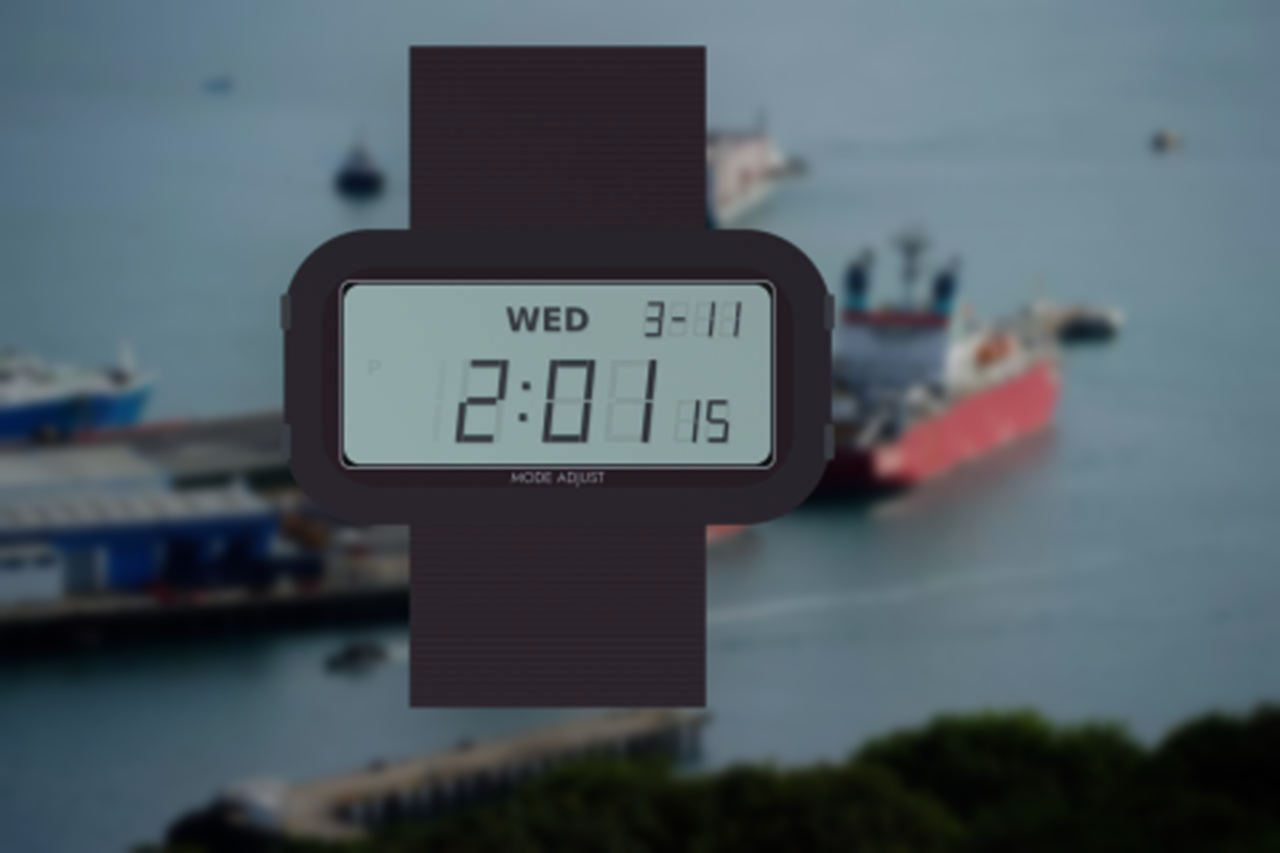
2:01:15
